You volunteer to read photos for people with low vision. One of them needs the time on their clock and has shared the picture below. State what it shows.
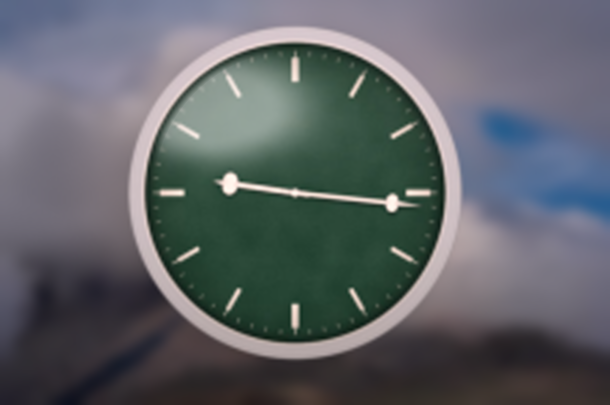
9:16
